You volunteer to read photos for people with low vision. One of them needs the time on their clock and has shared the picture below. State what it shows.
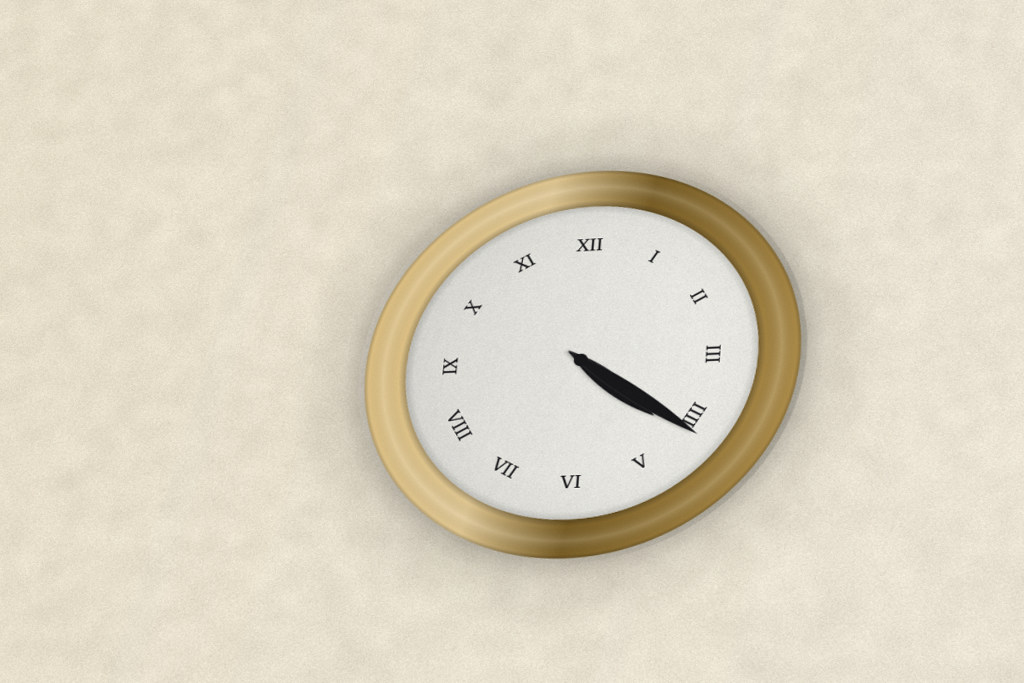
4:21
